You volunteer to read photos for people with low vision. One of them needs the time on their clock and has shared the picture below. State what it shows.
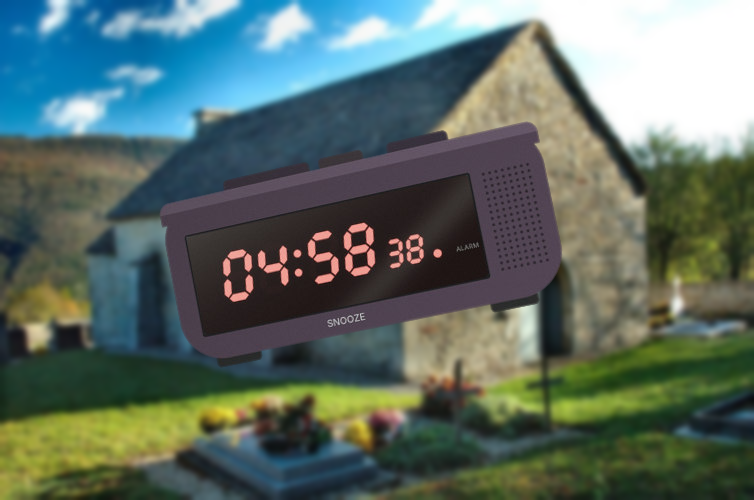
4:58:38
